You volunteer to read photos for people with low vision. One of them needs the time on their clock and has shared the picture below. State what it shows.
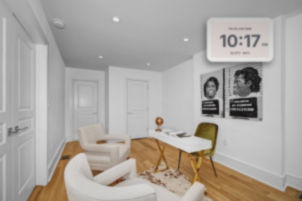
10:17
